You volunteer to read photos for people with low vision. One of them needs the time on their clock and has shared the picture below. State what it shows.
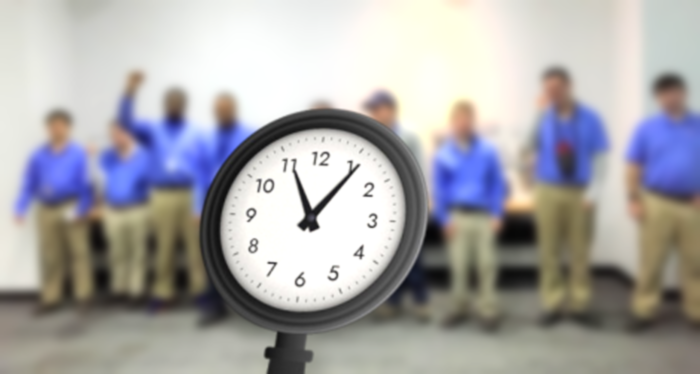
11:06
